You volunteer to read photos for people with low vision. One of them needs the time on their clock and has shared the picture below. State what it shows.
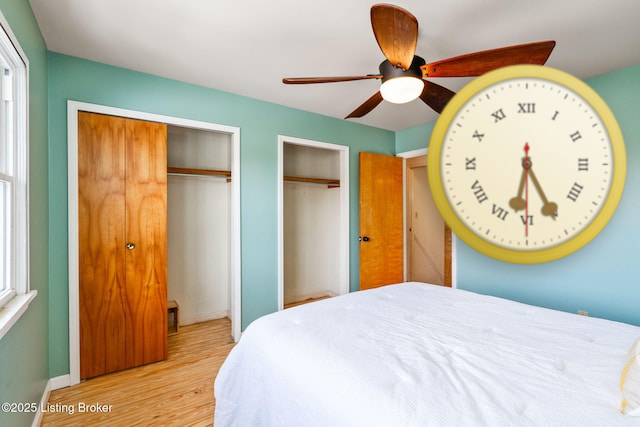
6:25:30
